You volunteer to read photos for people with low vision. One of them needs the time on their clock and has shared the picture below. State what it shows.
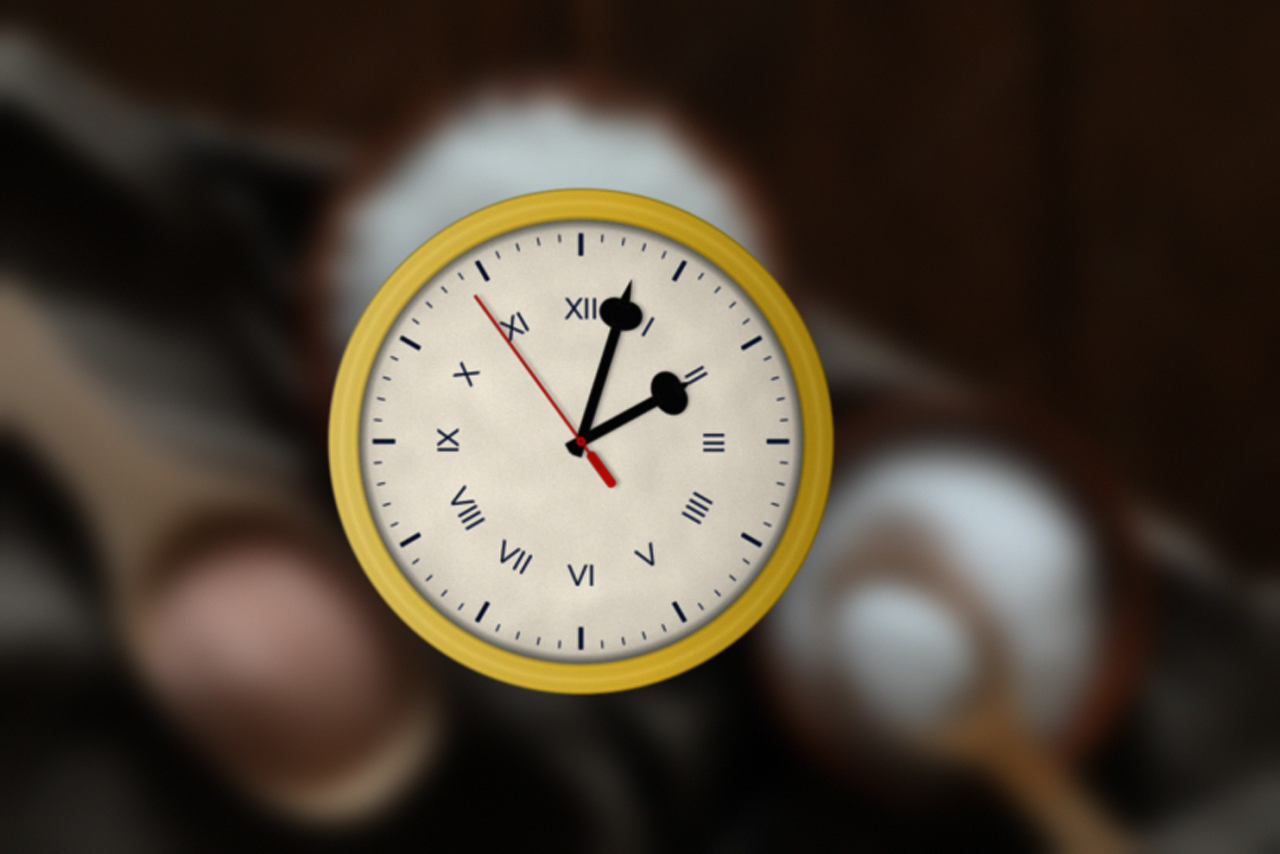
2:02:54
